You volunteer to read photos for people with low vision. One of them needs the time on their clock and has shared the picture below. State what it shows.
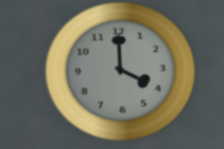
4:00
